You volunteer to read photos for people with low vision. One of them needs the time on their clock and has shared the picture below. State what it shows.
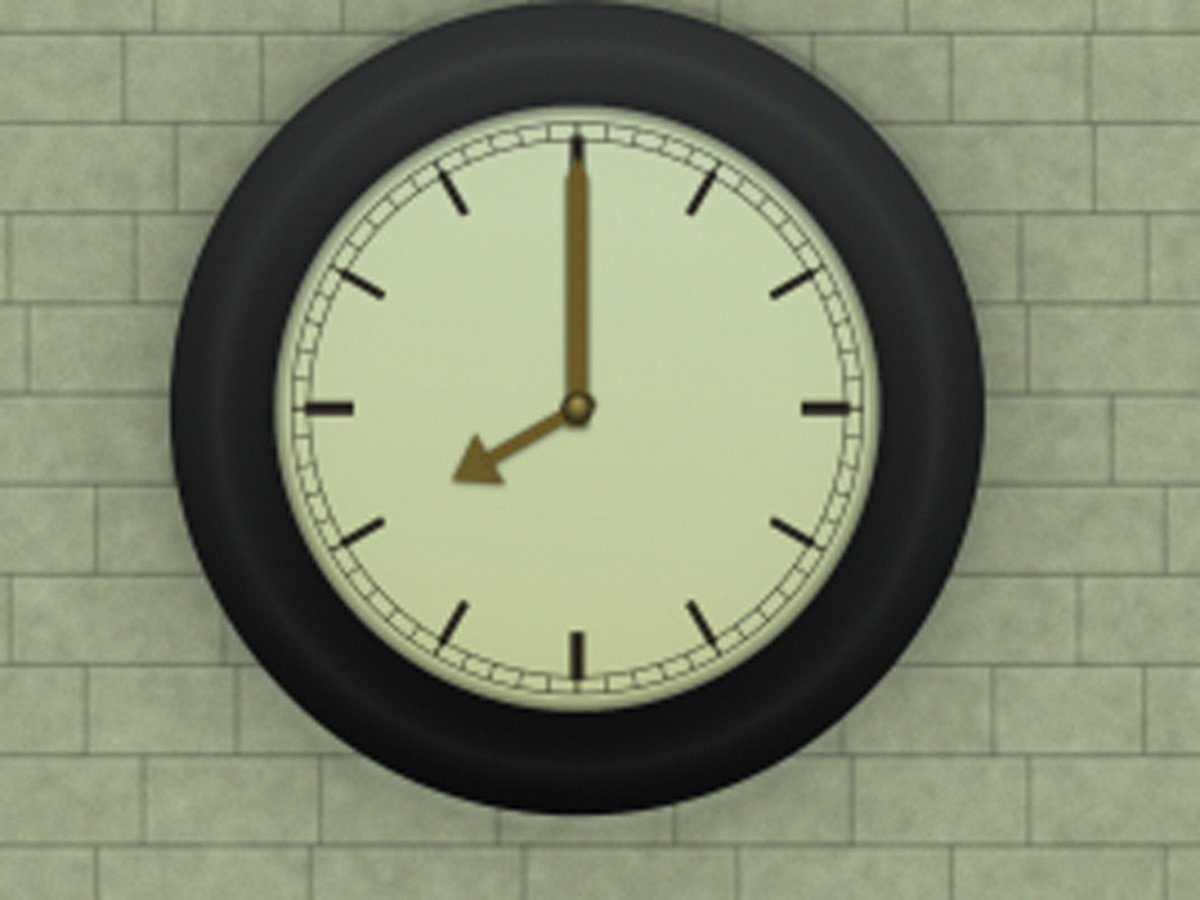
8:00
